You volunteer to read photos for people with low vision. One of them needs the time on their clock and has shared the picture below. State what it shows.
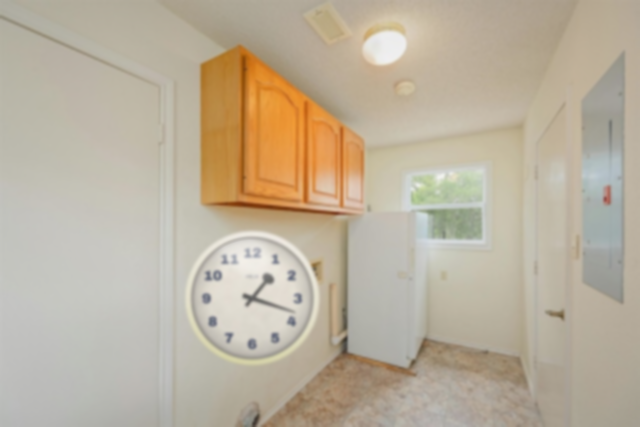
1:18
